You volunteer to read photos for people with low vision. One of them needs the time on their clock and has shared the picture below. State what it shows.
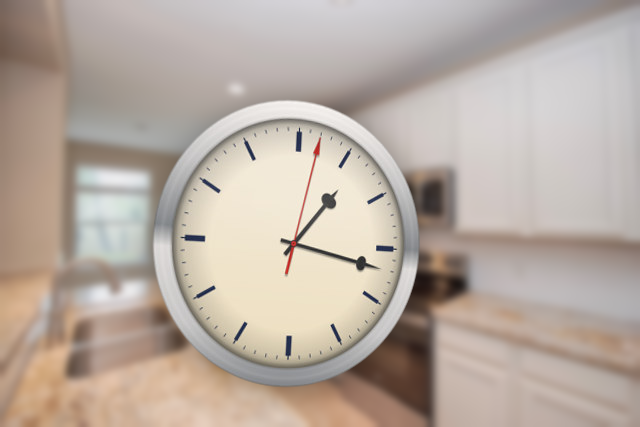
1:17:02
